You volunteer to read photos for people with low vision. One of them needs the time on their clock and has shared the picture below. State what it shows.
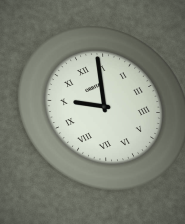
10:04
